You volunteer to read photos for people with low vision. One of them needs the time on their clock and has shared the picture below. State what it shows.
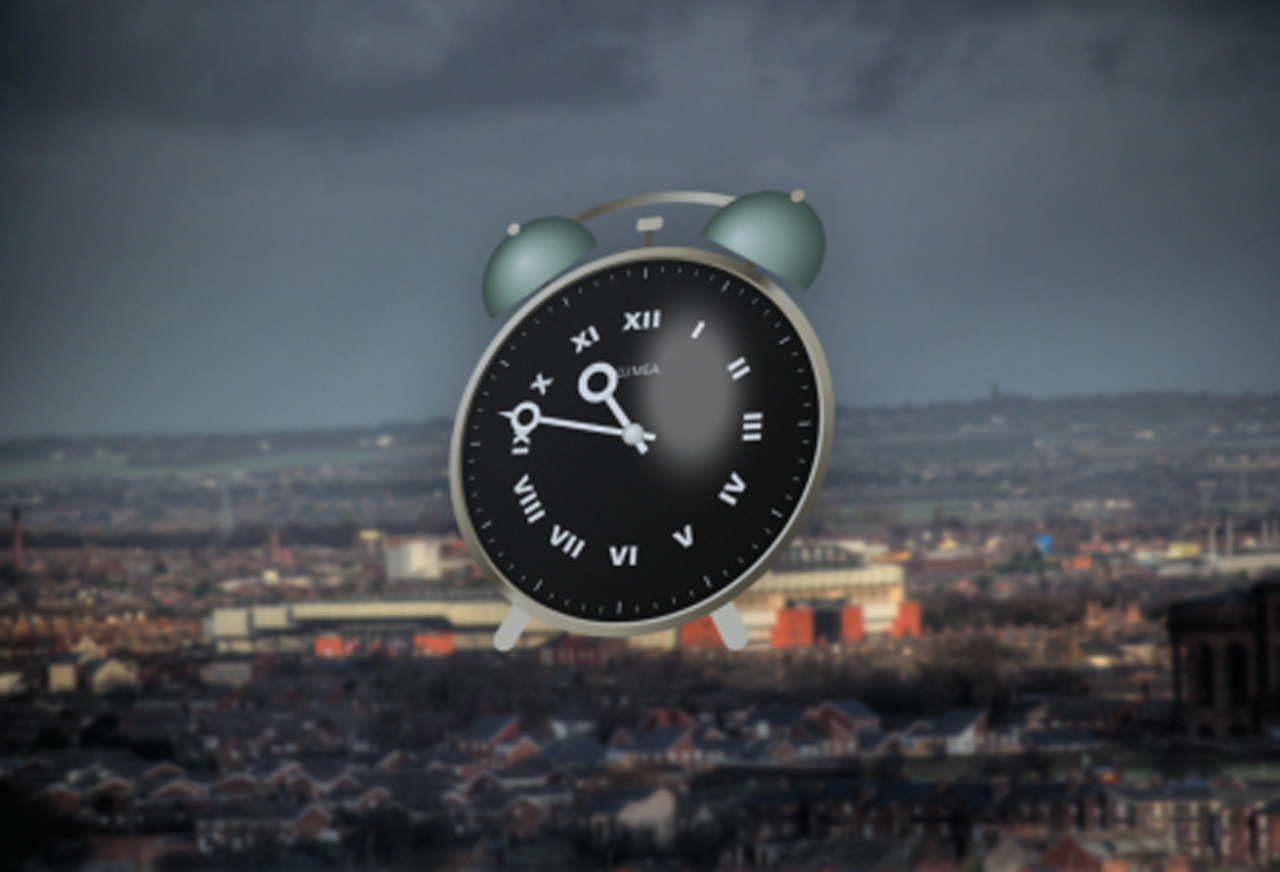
10:47
